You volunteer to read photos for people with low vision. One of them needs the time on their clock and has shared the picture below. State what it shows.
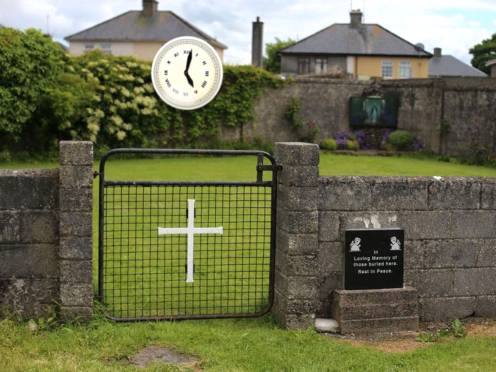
5:02
